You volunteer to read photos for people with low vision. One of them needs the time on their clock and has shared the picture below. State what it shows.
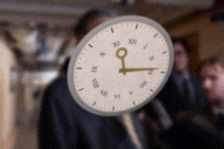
11:14
